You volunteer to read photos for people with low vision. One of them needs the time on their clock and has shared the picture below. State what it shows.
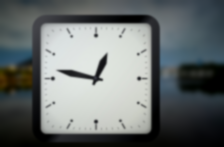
12:47
